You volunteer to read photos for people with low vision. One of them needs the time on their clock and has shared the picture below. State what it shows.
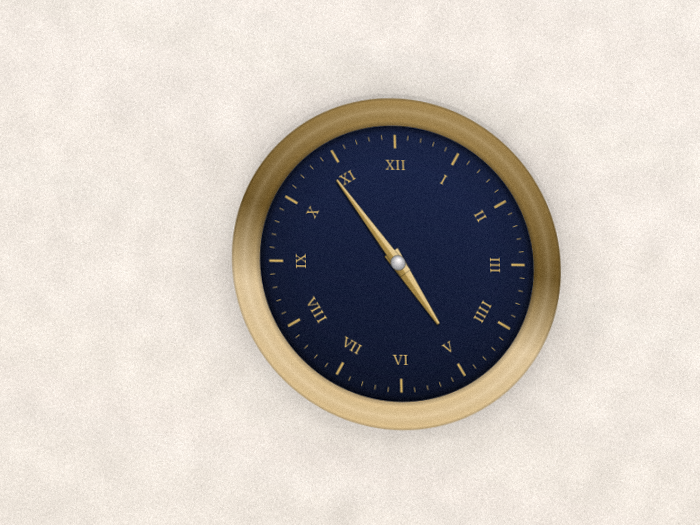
4:54
